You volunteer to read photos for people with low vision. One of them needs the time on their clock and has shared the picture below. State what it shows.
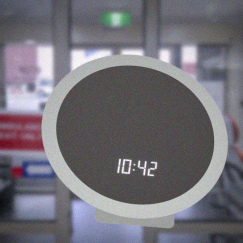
10:42
